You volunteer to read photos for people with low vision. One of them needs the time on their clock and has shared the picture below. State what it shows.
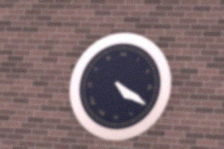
4:20
